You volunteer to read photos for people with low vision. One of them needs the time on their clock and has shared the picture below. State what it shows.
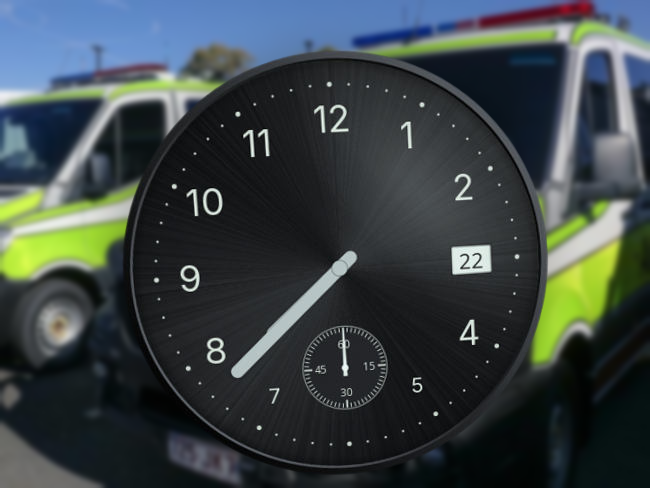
7:38:00
